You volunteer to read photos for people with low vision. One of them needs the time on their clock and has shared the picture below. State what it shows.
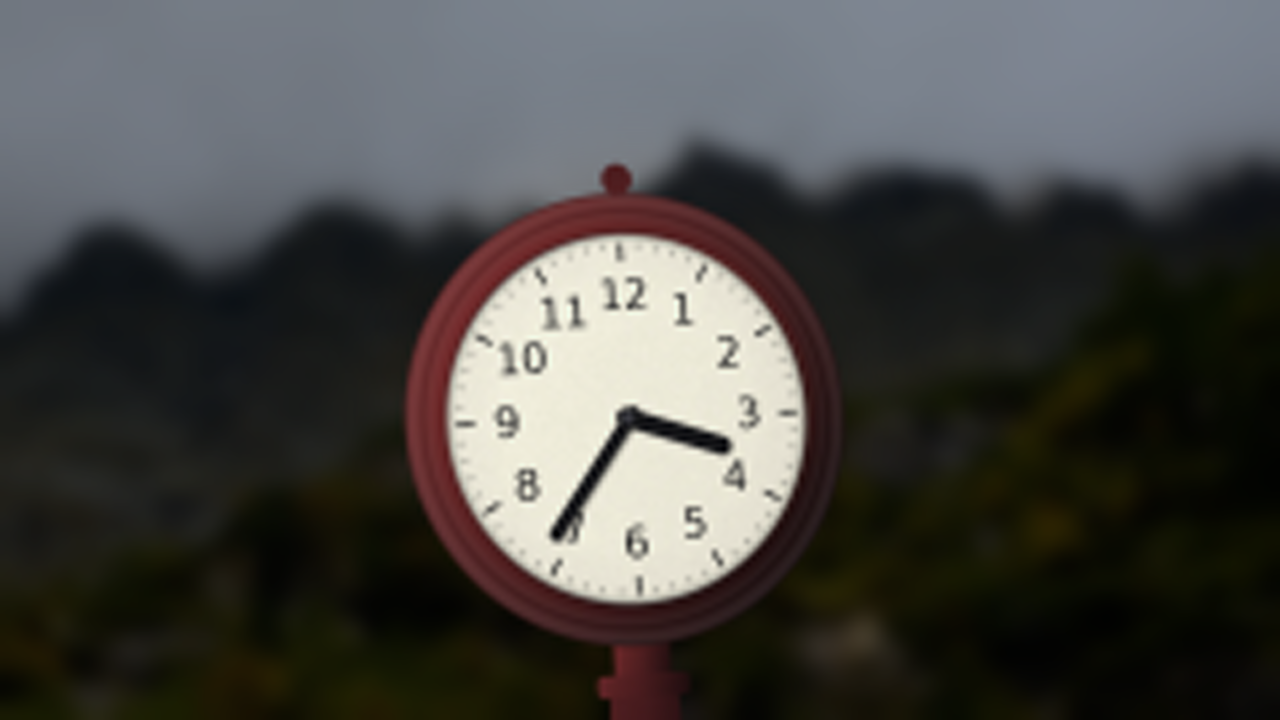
3:36
